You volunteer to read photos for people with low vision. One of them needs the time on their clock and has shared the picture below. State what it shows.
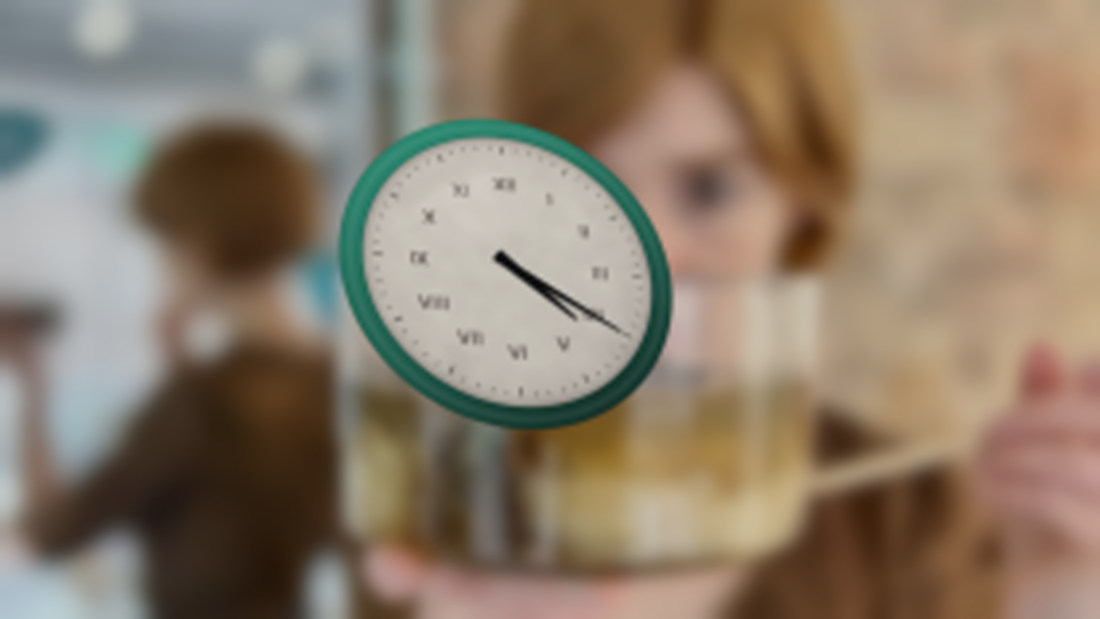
4:20
